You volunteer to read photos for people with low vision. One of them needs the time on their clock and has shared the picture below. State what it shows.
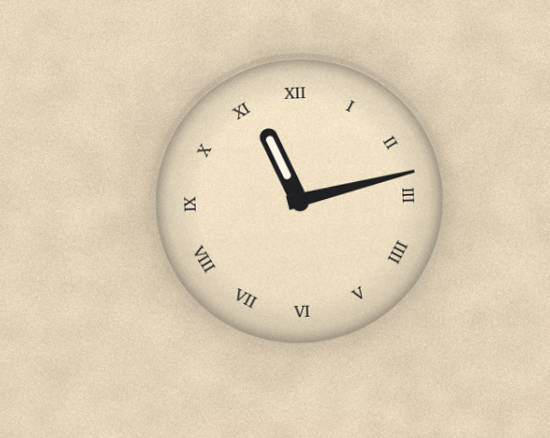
11:13
